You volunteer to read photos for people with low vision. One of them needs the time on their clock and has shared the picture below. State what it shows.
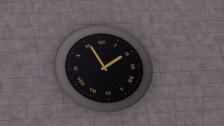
1:56
